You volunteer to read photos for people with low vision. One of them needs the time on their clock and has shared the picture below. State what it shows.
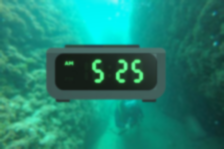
5:25
